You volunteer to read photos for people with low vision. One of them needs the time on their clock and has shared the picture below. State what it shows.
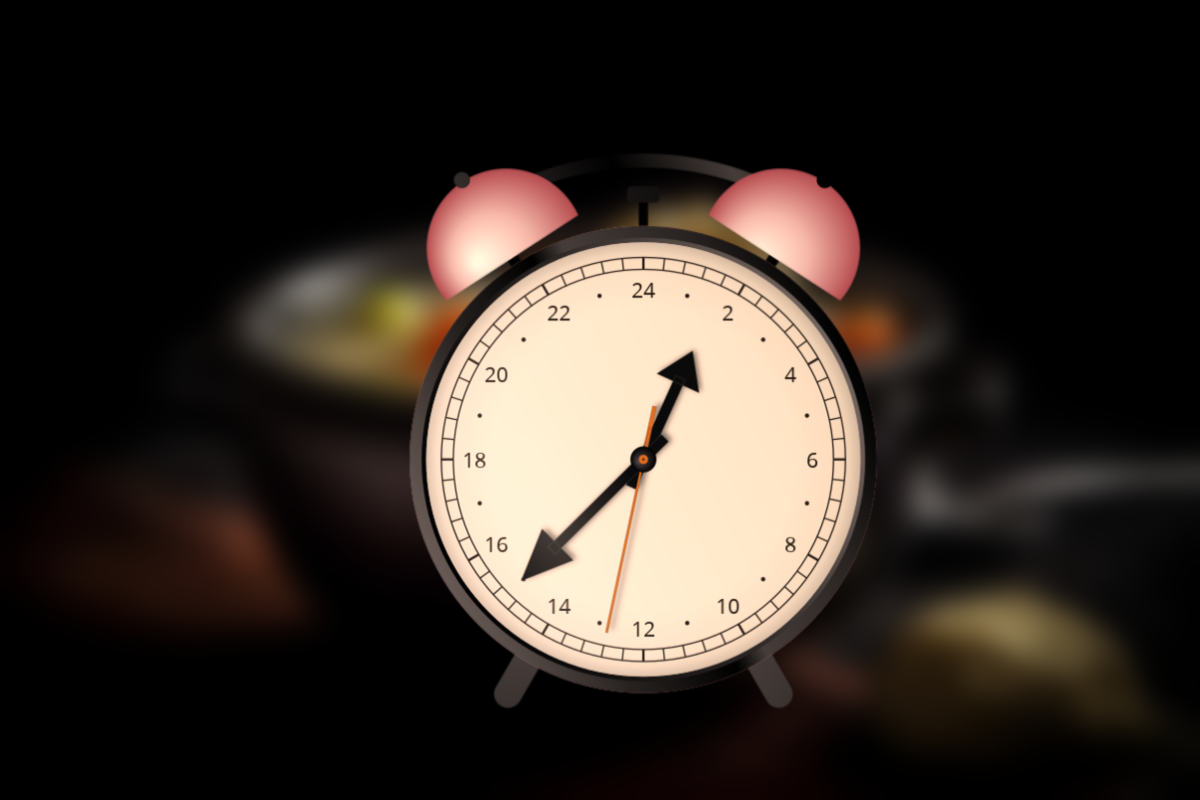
1:37:32
